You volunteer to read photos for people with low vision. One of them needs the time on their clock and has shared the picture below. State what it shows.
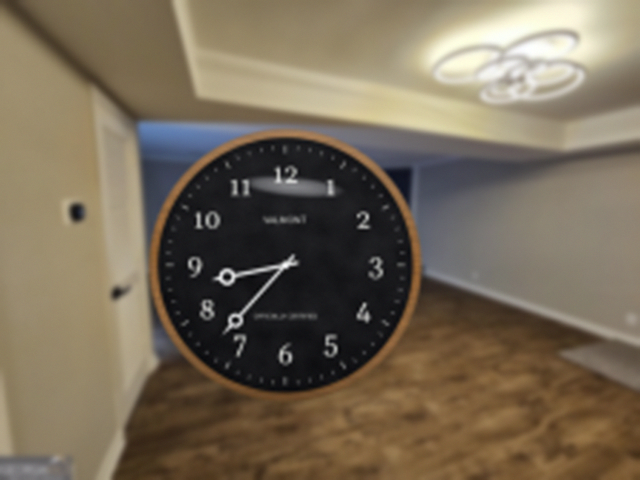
8:37
